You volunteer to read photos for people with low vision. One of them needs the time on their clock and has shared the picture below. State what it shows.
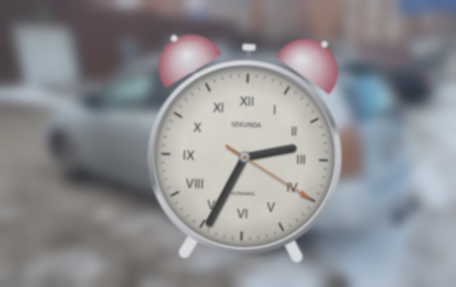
2:34:20
